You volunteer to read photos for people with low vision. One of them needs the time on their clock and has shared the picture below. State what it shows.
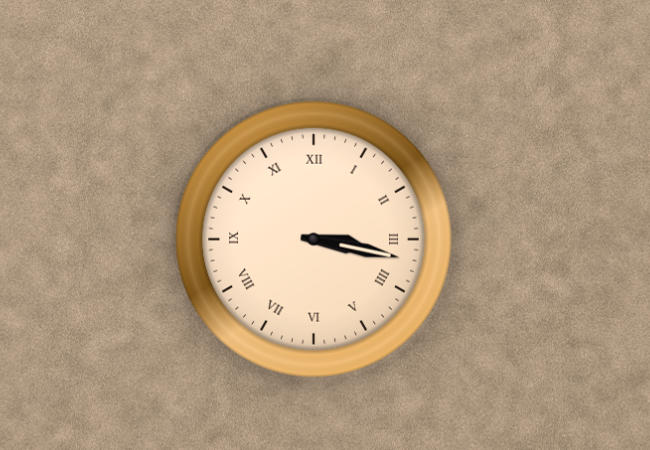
3:17
